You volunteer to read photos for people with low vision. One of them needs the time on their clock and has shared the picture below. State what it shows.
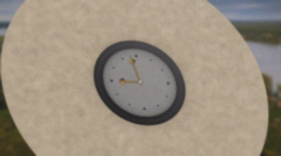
8:58
